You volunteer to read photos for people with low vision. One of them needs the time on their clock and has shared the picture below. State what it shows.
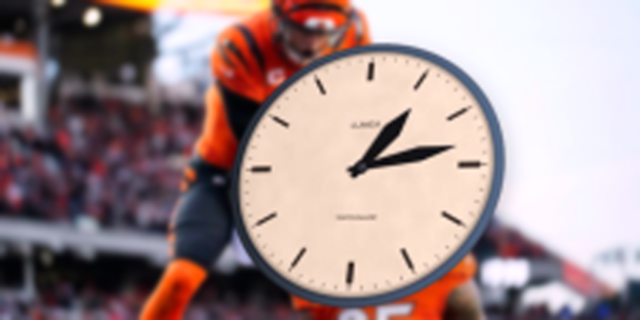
1:13
